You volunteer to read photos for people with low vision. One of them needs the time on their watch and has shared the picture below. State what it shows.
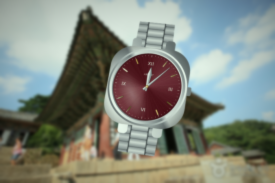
12:07
